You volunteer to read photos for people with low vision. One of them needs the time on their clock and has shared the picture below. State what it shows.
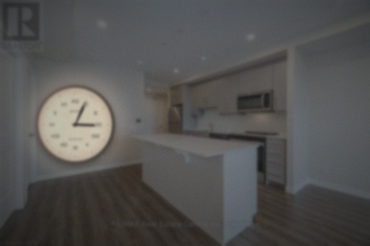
3:04
